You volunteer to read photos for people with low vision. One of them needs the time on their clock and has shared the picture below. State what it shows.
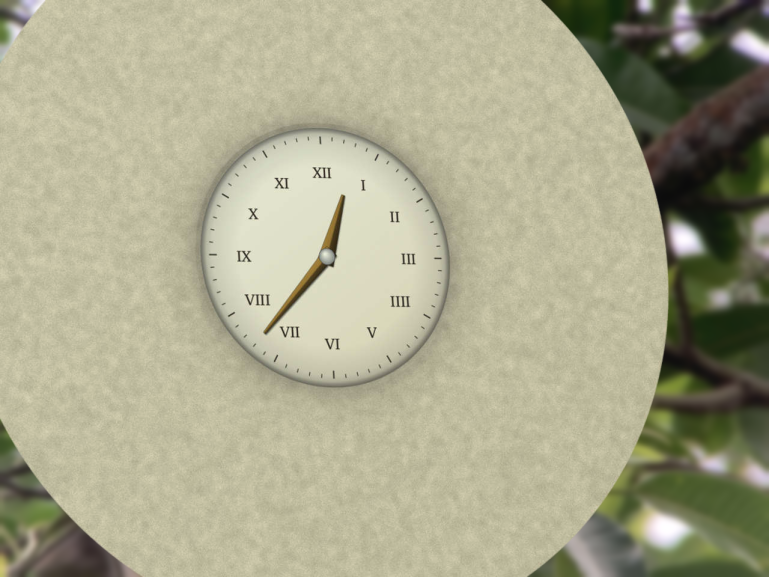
12:37
